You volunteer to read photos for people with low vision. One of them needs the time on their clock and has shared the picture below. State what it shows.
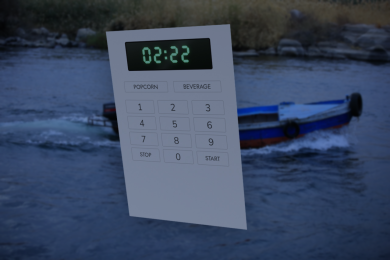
2:22
